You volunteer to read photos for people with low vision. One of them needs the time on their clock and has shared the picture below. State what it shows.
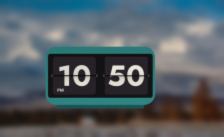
10:50
